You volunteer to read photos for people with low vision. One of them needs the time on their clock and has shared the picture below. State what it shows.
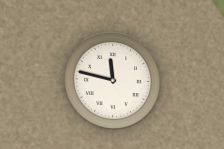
11:47
